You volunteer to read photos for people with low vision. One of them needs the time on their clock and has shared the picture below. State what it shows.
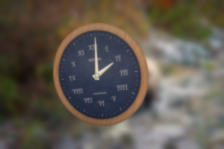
2:01
